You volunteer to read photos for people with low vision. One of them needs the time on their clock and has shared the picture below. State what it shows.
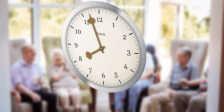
7:57
